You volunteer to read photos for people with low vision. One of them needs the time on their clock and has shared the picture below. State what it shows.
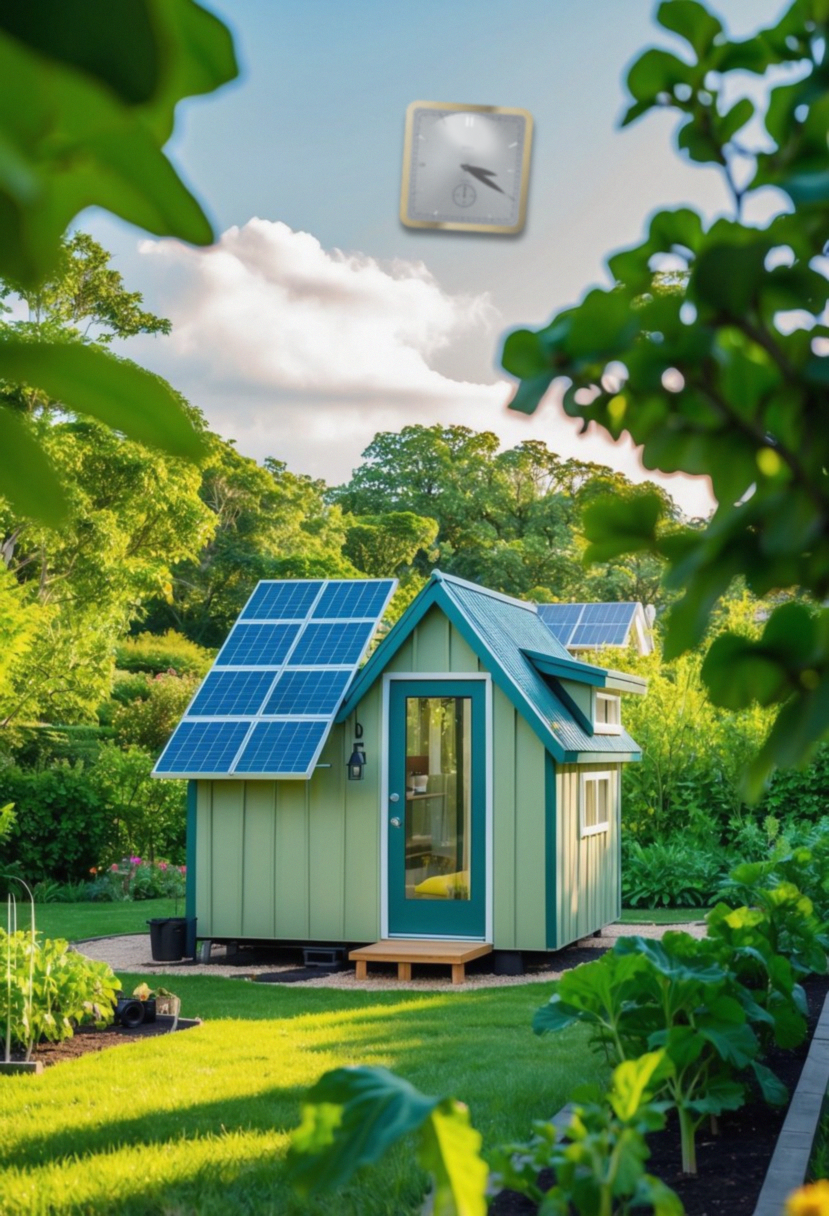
3:20
